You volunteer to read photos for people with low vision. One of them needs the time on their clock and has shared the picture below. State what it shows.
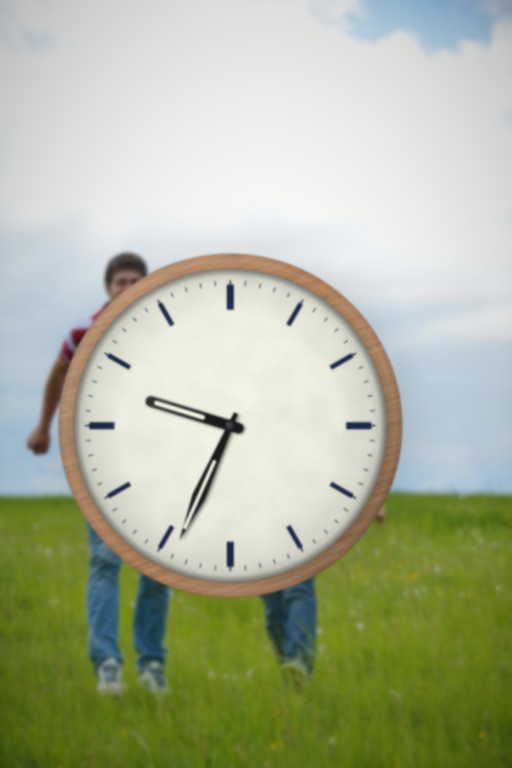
9:34
